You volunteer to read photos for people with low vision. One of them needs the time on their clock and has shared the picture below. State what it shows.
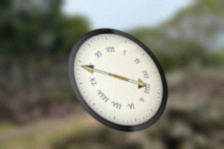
3:49
